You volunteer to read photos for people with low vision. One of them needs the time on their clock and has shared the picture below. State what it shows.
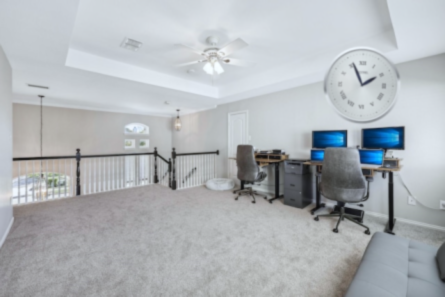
1:56
